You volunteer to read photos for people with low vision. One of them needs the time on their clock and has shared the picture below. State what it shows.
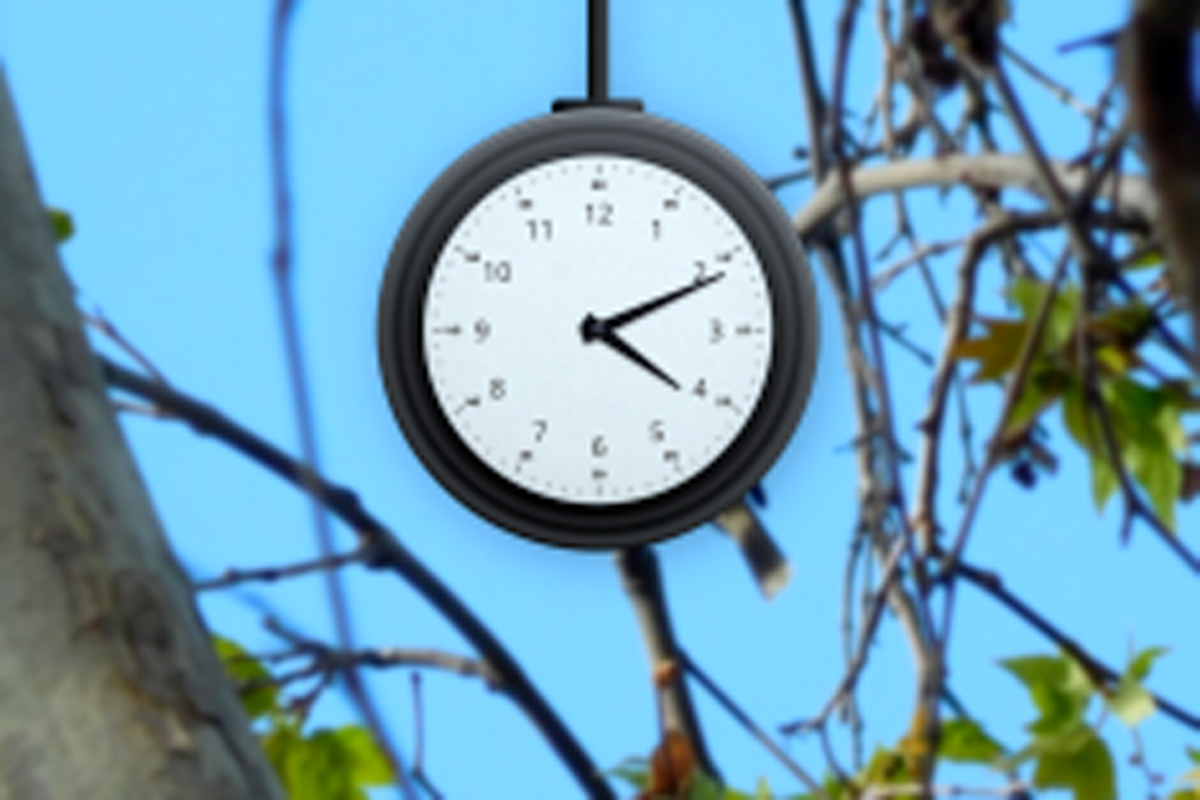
4:11
